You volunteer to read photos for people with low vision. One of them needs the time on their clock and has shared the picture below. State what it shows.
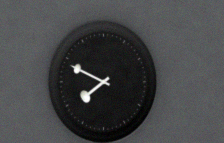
7:49
